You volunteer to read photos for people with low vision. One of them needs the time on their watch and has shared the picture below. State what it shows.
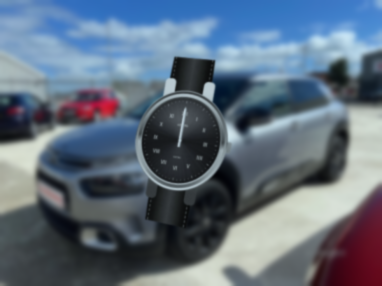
12:00
